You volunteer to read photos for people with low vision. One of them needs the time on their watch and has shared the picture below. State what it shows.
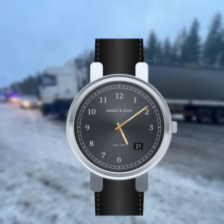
5:09
